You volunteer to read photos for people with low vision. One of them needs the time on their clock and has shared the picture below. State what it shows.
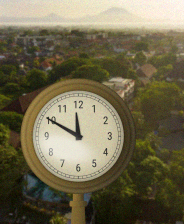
11:50
